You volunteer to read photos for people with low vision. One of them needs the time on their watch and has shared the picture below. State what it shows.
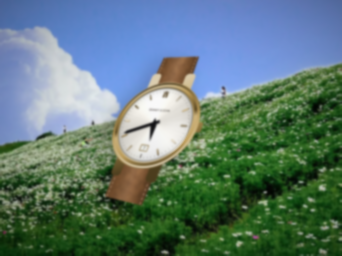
5:41
